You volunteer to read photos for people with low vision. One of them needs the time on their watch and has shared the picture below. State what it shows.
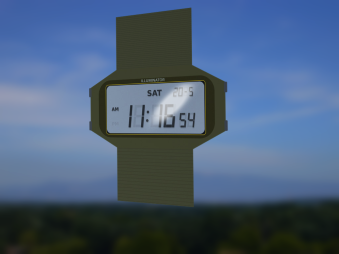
11:16:54
